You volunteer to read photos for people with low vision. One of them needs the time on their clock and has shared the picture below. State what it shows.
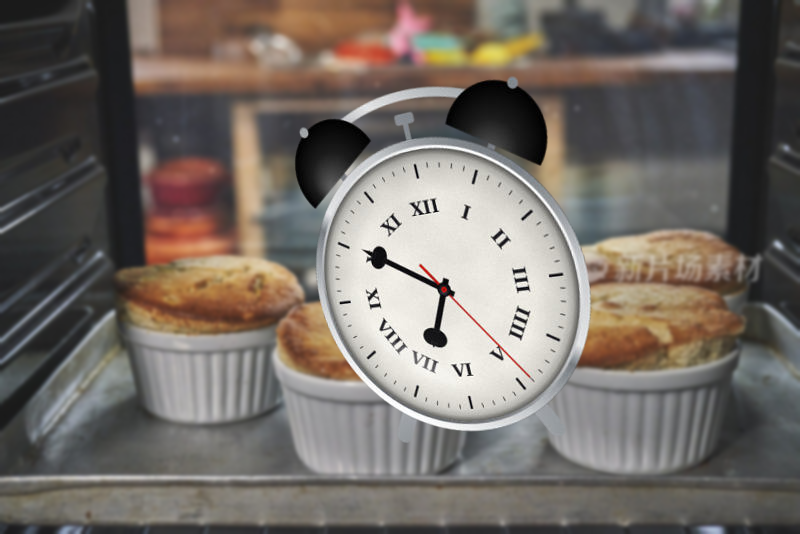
6:50:24
